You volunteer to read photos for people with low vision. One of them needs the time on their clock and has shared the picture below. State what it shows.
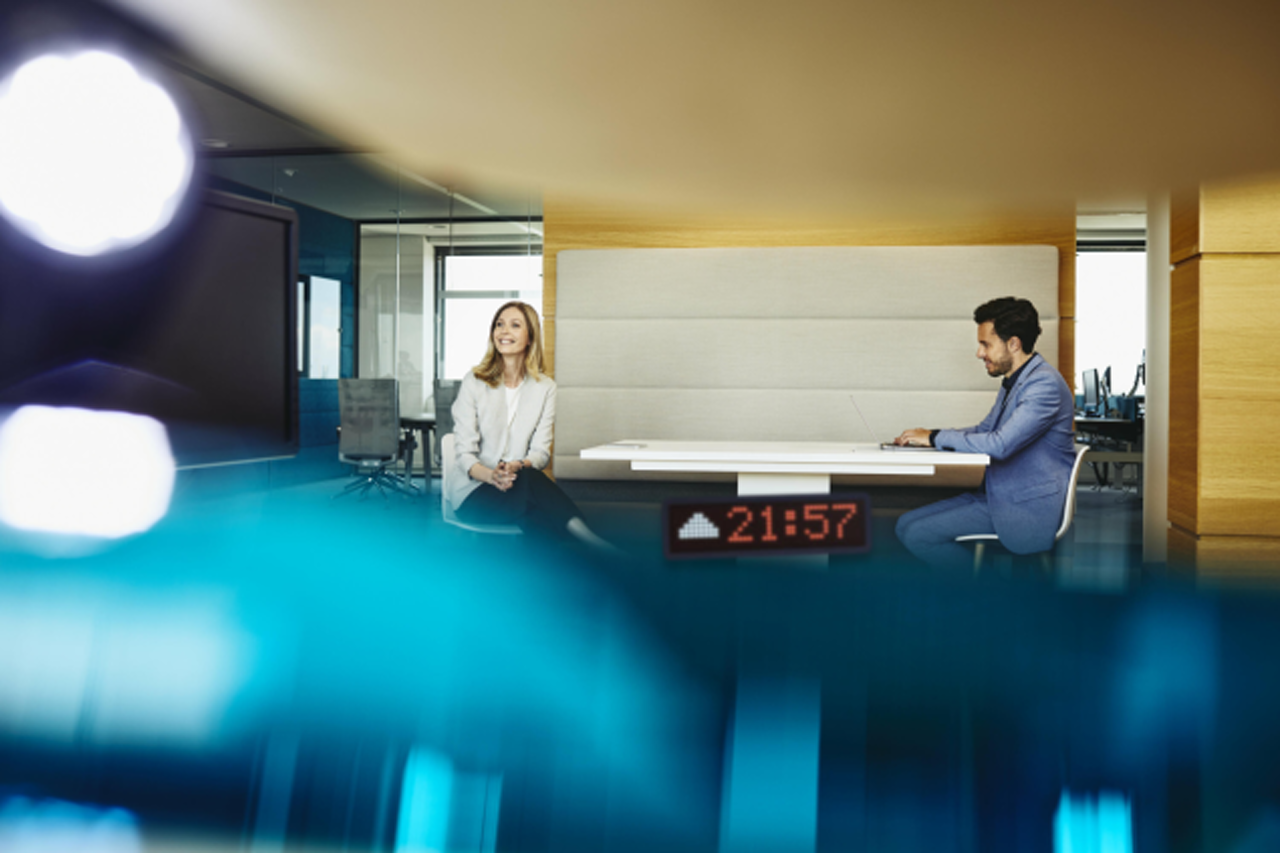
21:57
